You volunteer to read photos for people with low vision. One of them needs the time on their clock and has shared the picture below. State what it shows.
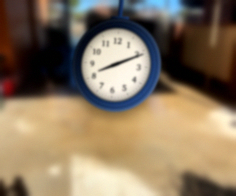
8:11
